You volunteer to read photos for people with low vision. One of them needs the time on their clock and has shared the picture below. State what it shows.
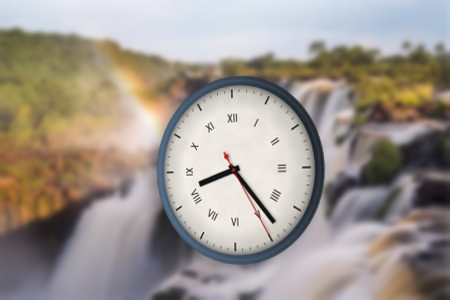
8:23:25
